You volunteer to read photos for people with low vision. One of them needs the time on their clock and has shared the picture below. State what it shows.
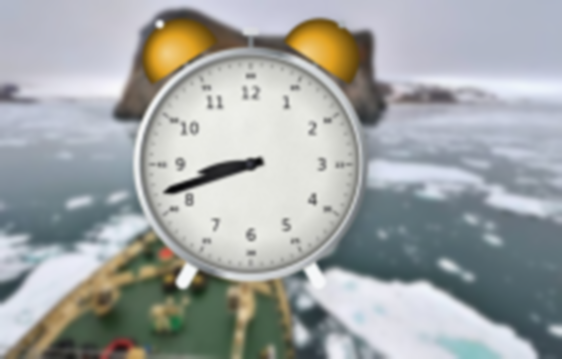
8:42
